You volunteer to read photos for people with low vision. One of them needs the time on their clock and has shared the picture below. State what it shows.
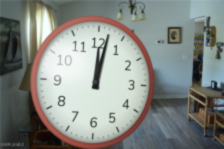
12:02
